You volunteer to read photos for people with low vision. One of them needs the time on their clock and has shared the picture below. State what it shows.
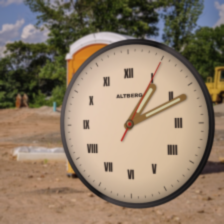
1:11:05
